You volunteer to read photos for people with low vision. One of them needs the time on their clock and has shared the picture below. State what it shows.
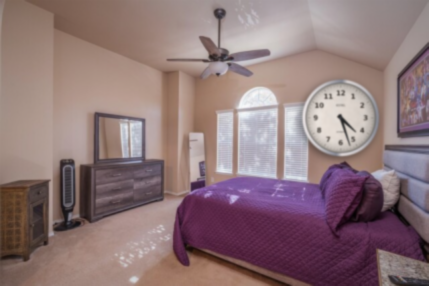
4:27
